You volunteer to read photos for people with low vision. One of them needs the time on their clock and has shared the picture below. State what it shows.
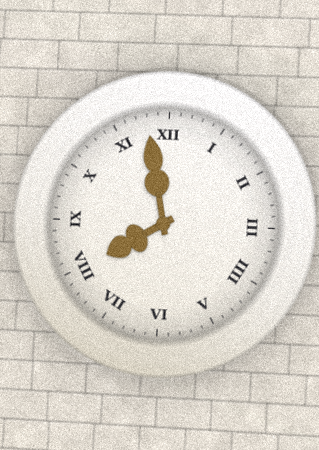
7:58
